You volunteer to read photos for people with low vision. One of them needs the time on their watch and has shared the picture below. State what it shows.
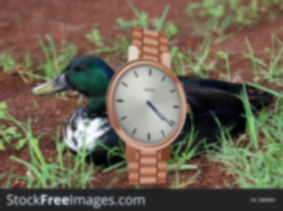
4:21
